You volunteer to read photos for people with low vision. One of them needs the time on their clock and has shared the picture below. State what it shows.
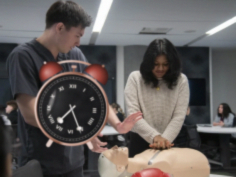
7:26
